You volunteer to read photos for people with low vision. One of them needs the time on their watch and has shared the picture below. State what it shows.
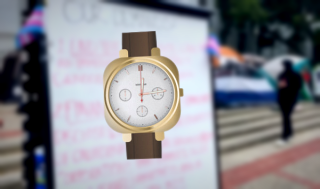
12:14
